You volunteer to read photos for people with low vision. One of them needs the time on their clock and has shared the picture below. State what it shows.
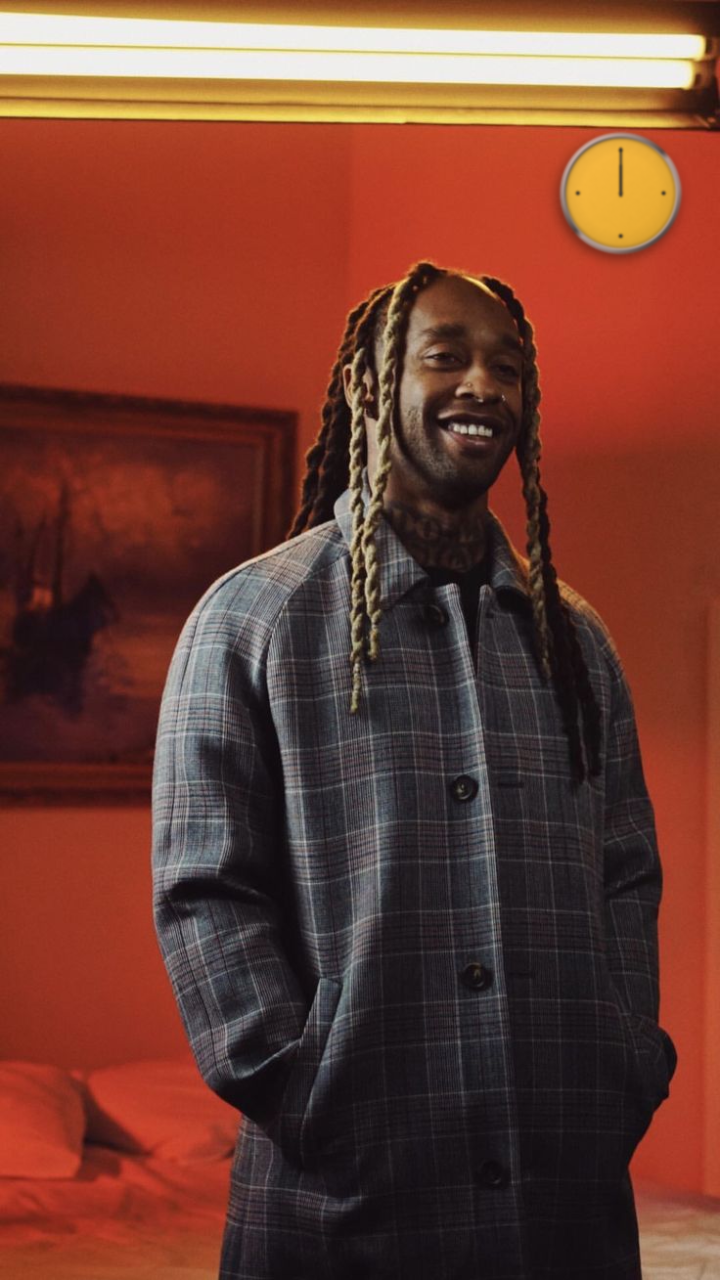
12:00
